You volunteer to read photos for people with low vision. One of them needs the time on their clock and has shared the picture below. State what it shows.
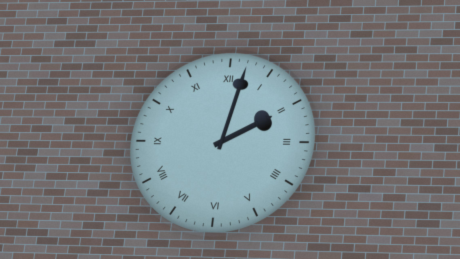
2:02
